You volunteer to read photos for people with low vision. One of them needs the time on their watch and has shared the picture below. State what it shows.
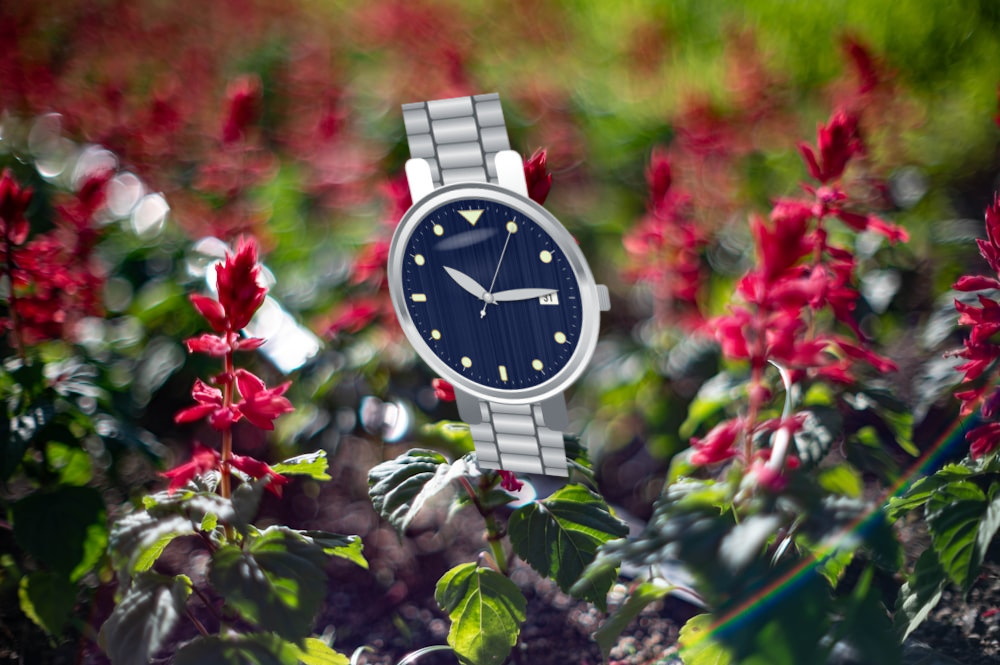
10:14:05
